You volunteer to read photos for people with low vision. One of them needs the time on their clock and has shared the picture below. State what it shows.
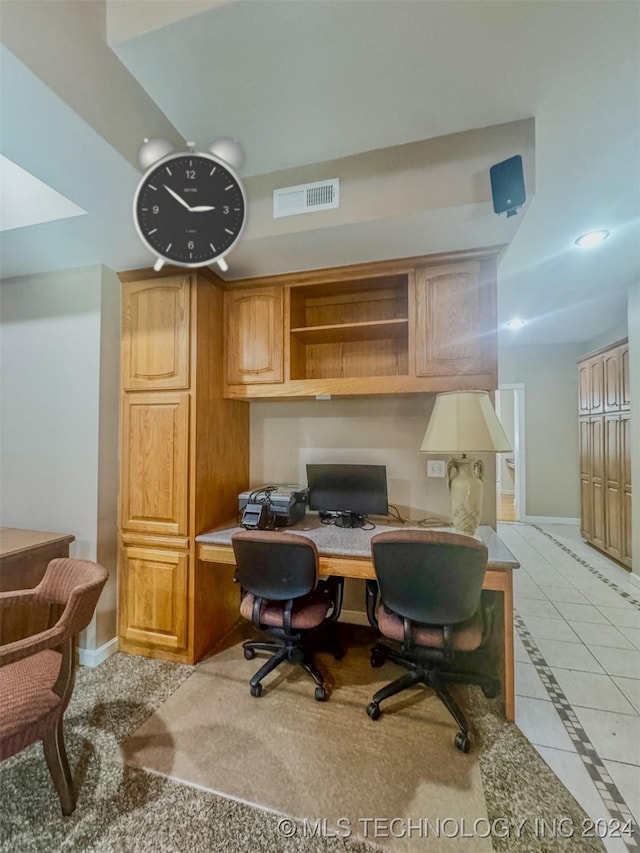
2:52
